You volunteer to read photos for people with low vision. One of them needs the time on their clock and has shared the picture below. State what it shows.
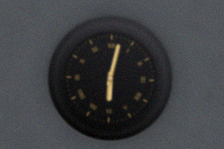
6:02
